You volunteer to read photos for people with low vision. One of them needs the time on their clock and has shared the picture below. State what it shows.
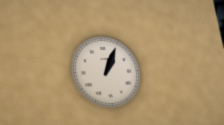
1:05
